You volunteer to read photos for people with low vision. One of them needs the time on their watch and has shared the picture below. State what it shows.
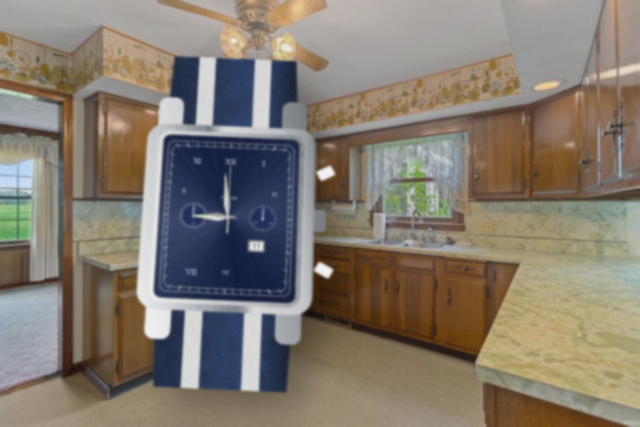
8:59
